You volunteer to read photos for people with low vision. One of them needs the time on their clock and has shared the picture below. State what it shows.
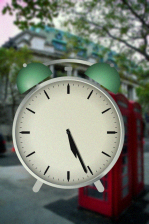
5:26
